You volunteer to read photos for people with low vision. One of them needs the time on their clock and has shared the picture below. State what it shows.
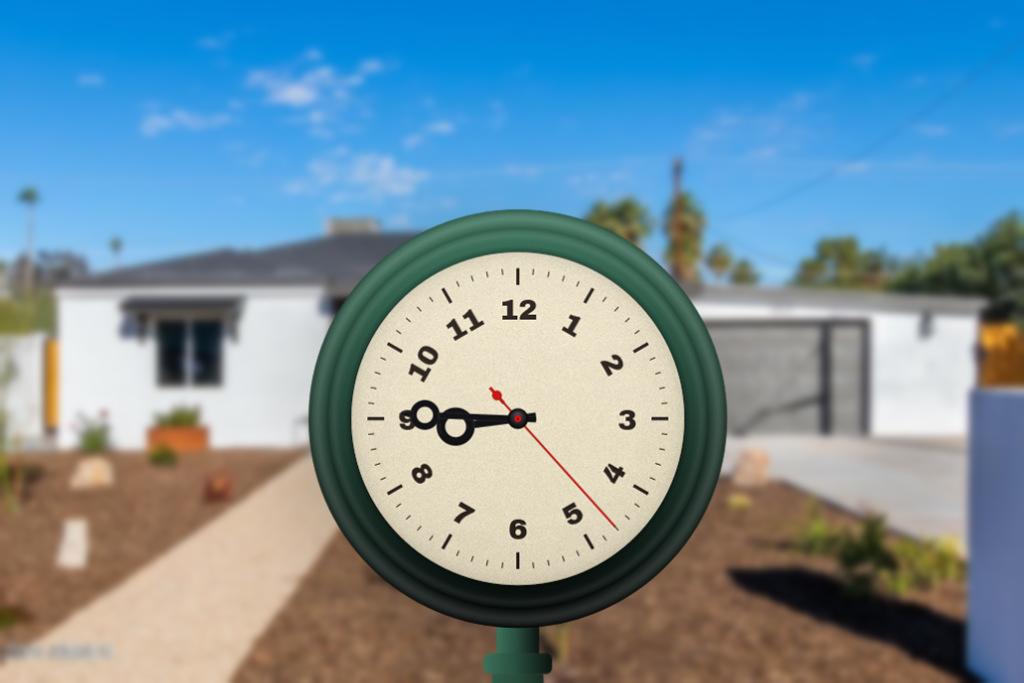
8:45:23
